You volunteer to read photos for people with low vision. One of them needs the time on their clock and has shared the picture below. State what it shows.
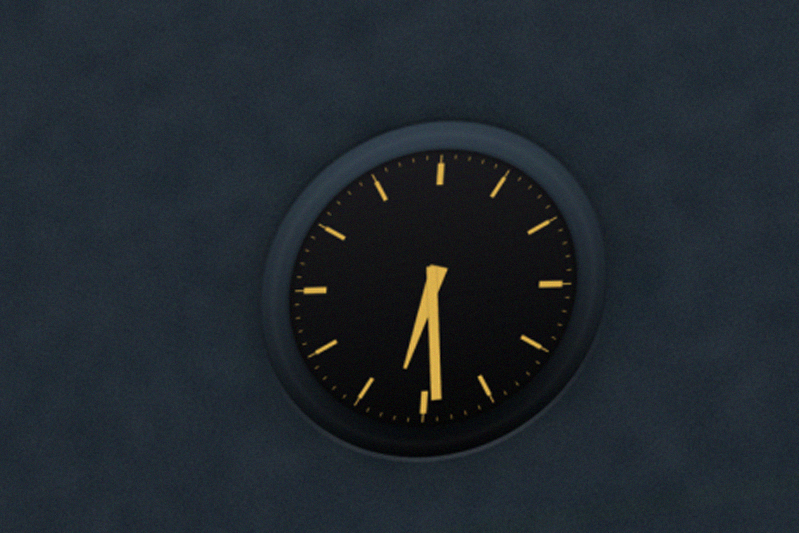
6:29
